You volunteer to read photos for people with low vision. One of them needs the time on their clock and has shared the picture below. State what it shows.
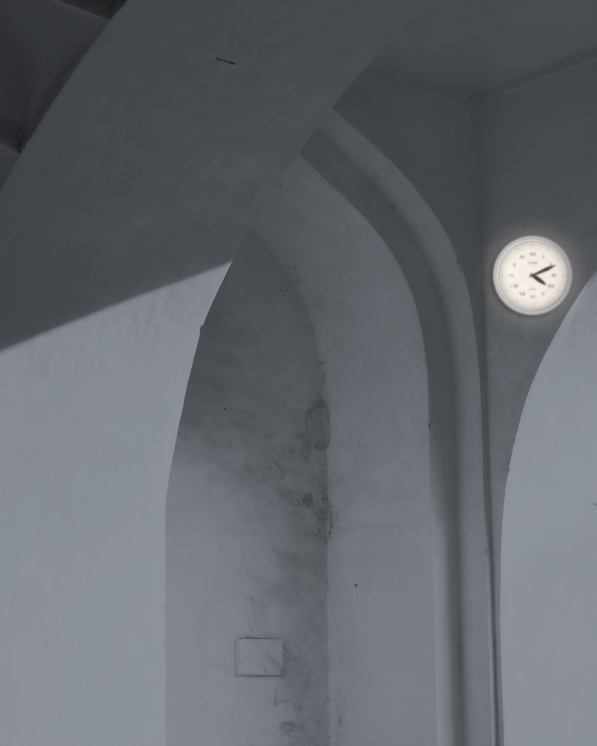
4:11
